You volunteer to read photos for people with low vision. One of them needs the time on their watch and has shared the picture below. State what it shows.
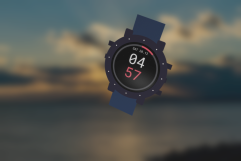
4:57
